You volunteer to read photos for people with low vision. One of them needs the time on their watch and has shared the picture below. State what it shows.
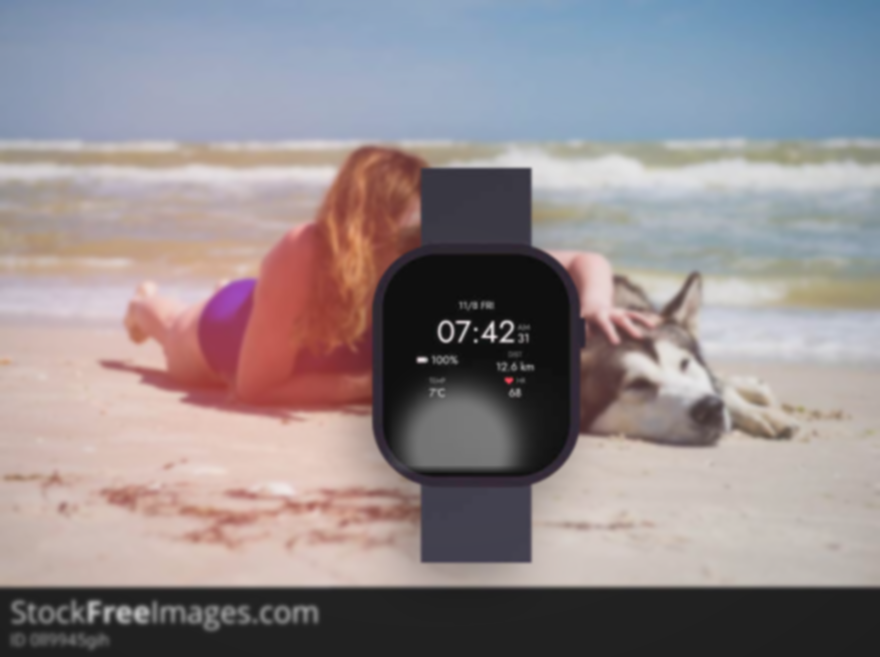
7:42
